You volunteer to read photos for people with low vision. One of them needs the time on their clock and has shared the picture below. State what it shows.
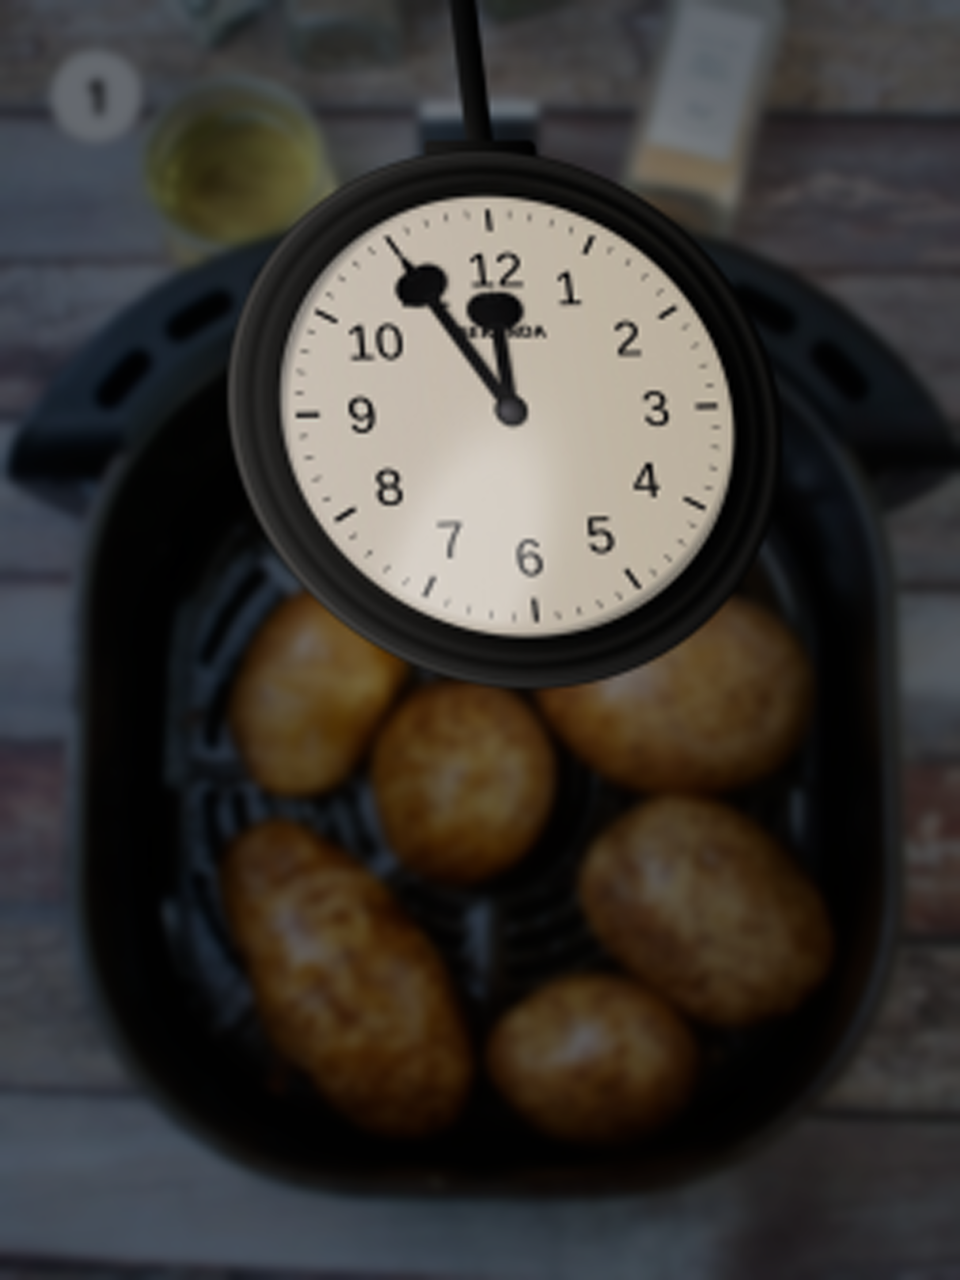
11:55
